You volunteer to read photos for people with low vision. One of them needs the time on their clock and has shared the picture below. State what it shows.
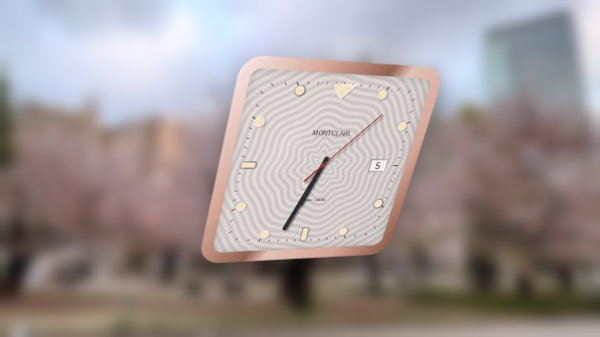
6:33:07
